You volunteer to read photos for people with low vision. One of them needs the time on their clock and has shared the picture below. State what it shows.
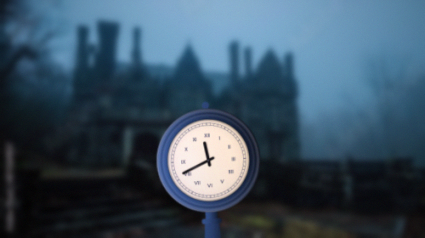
11:41
